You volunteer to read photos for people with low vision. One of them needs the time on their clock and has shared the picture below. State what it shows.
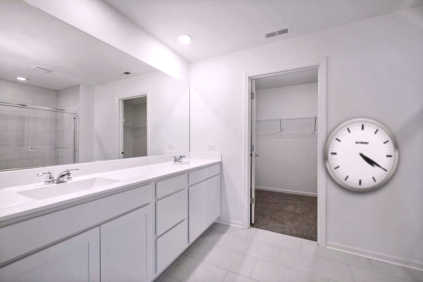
4:20
